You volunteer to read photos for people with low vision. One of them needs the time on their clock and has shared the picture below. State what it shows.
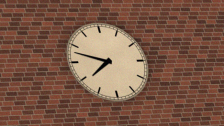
7:48
